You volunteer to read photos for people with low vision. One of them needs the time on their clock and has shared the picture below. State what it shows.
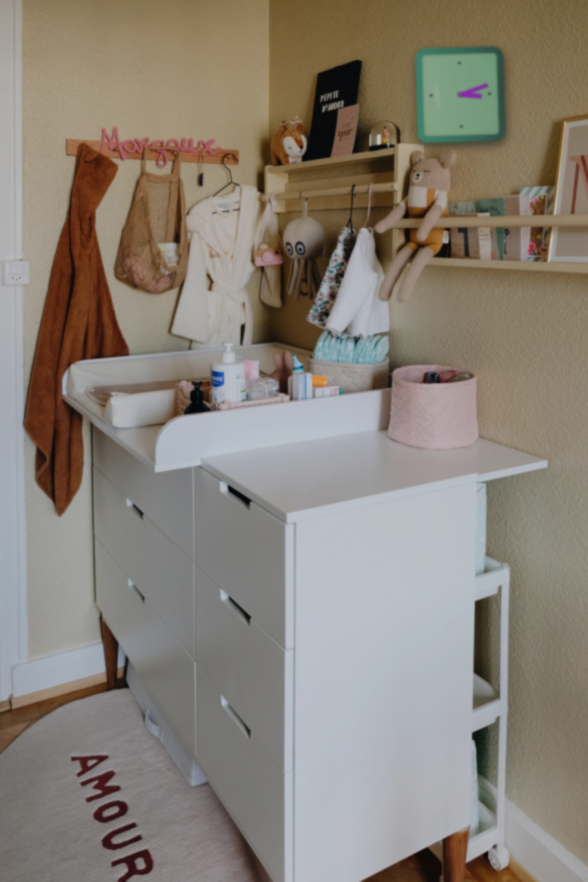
3:12
